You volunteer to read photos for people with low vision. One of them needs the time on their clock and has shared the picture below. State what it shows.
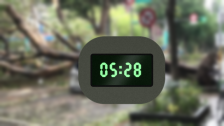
5:28
